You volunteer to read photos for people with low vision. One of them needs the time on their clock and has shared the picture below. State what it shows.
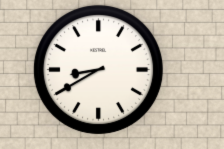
8:40
